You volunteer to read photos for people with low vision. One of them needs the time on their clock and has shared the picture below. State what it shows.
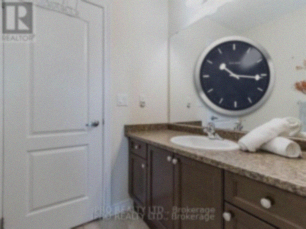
10:16
